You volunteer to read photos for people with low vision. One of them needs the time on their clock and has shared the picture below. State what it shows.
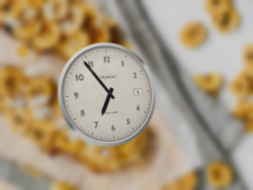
6:54
